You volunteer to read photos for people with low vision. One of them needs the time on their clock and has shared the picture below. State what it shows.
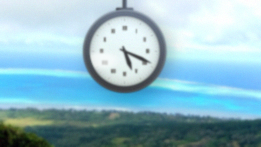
5:19
